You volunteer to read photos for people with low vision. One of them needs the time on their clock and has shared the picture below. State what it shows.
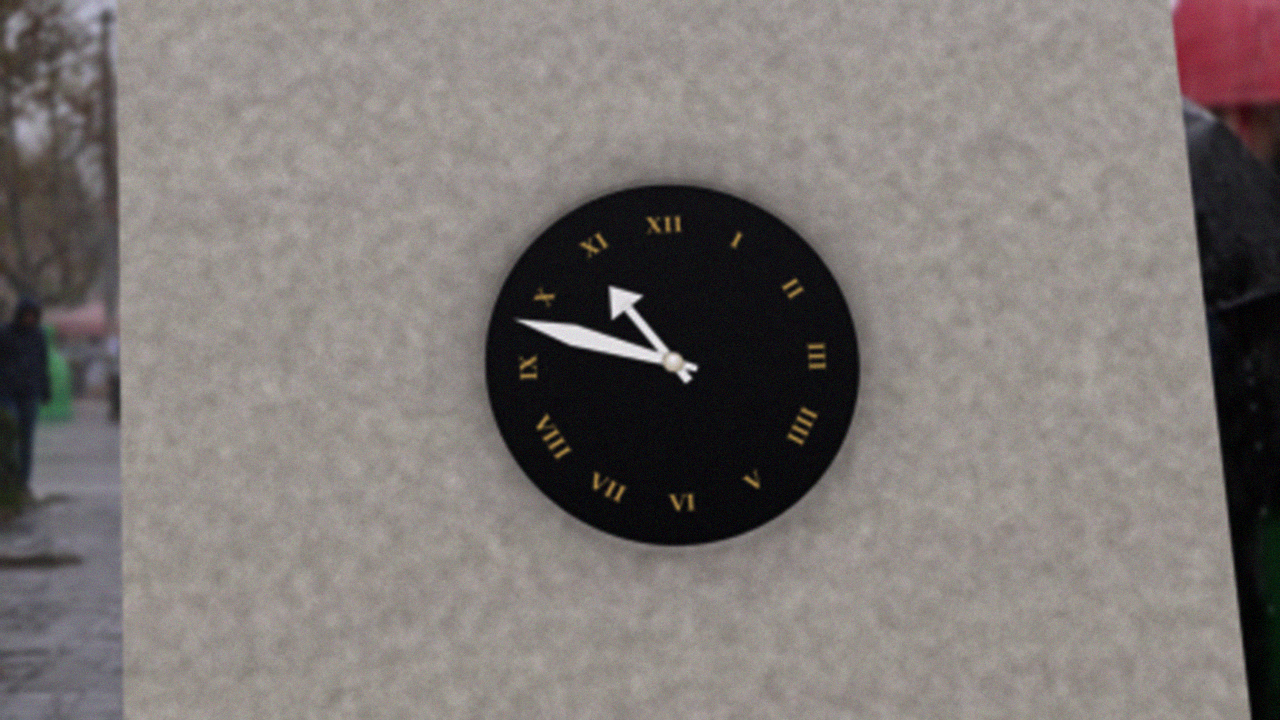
10:48
